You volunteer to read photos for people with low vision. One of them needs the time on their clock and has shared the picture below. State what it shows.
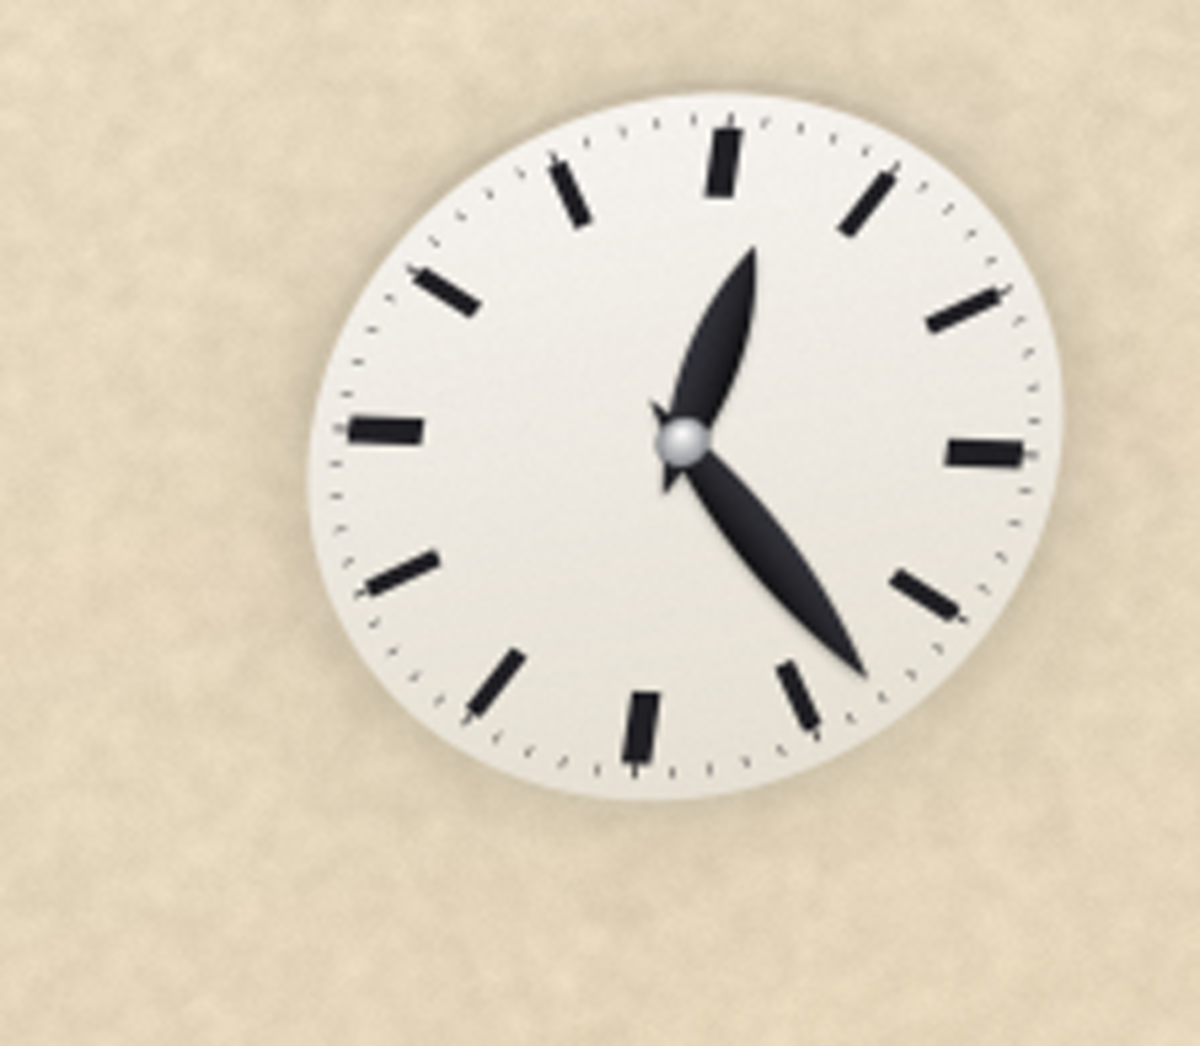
12:23
